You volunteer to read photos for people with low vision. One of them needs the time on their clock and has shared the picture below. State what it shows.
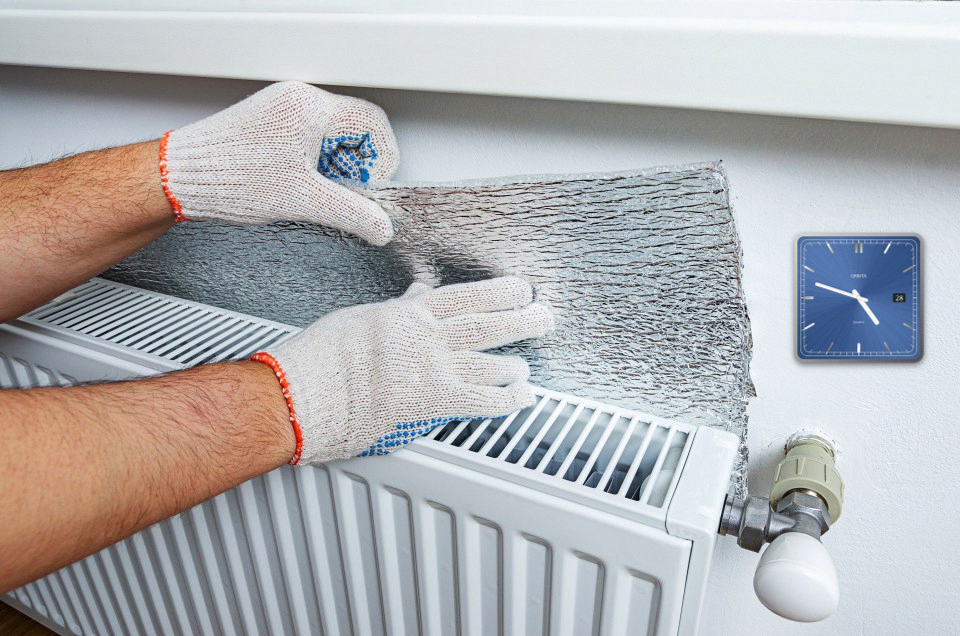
4:48
